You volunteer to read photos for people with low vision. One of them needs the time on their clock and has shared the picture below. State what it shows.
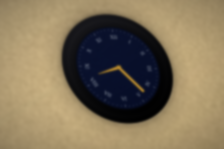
8:23
